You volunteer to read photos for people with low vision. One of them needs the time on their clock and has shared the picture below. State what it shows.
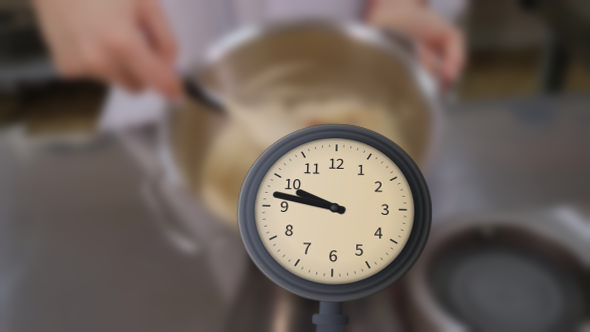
9:47
